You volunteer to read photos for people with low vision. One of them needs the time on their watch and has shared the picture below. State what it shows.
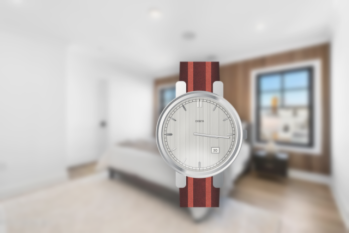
3:16
